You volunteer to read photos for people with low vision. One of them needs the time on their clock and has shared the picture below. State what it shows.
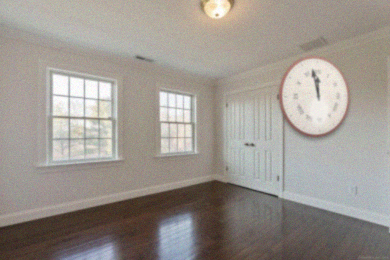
11:58
